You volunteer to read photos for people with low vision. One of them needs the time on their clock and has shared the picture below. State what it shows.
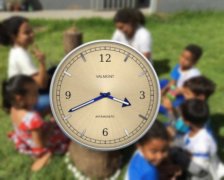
3:41
